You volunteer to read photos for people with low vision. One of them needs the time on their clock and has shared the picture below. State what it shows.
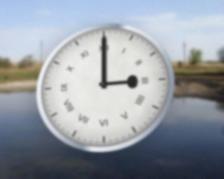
3:00
